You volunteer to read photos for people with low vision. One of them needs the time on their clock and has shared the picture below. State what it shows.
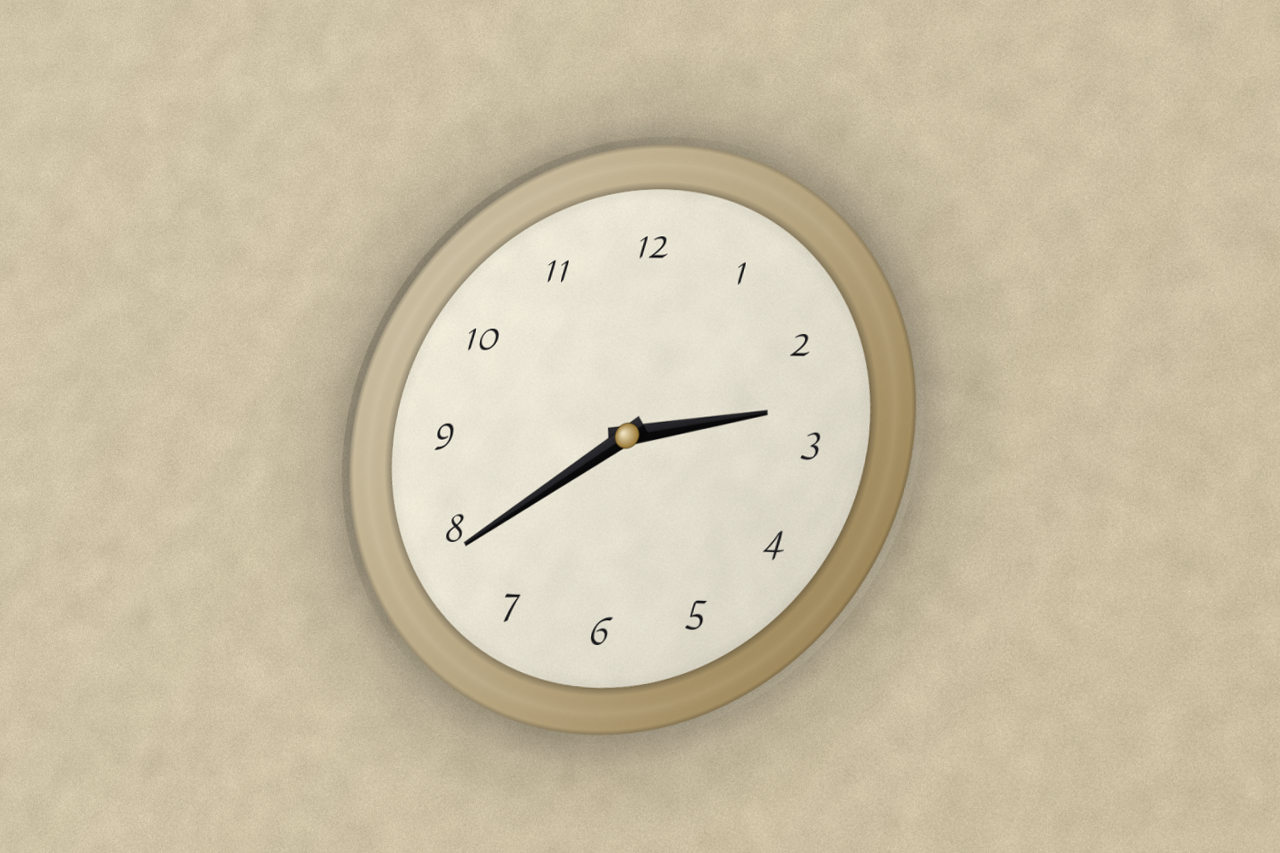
2:39
